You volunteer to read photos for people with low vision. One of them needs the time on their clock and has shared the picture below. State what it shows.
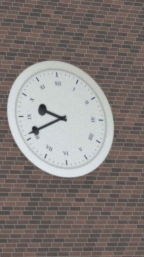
9:41
